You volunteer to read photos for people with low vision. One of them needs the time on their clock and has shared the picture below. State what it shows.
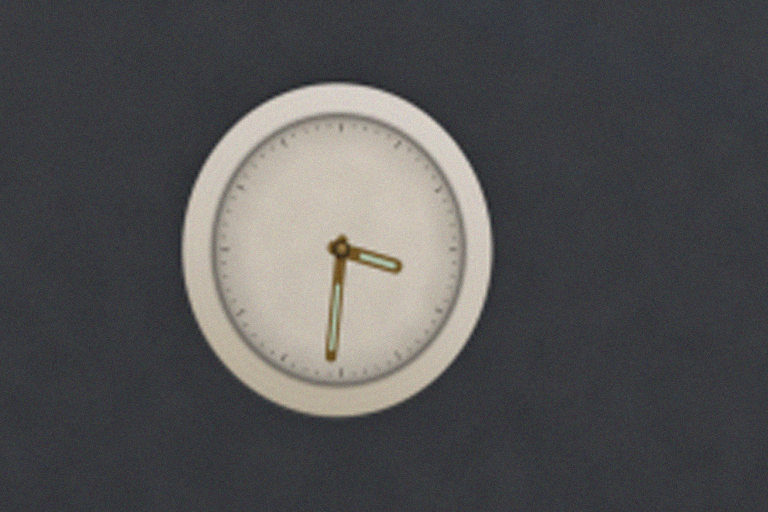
3:31
